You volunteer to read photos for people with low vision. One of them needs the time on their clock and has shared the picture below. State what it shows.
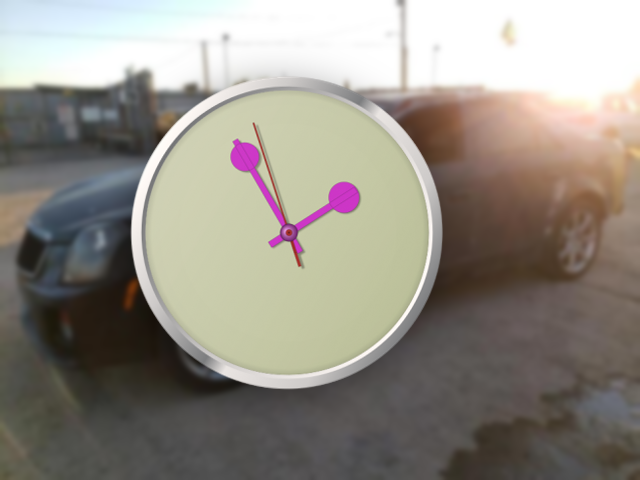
1:54:57
